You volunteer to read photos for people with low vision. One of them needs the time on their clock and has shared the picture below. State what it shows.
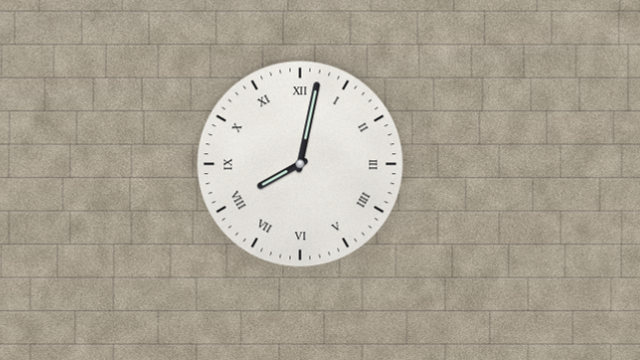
8:02
